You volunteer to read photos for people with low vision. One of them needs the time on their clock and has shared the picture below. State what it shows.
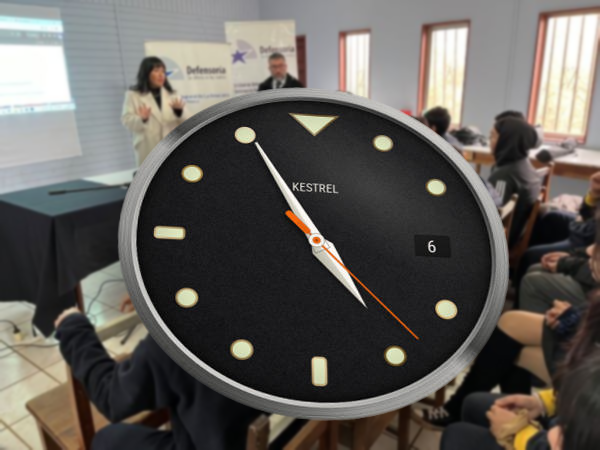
4:55:23
